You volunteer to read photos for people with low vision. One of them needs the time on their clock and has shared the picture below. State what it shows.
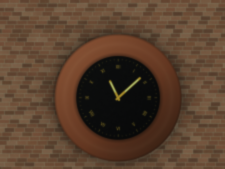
11:08
